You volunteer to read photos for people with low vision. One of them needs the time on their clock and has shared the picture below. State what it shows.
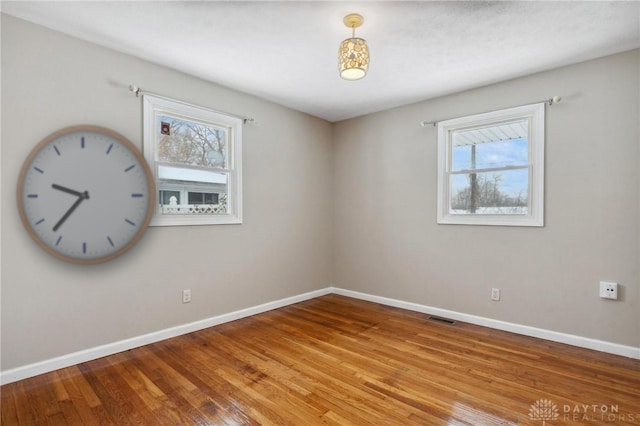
9:37
